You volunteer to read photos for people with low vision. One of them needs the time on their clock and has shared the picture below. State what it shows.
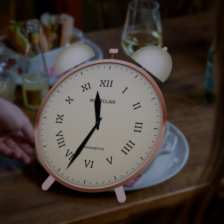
11:34
